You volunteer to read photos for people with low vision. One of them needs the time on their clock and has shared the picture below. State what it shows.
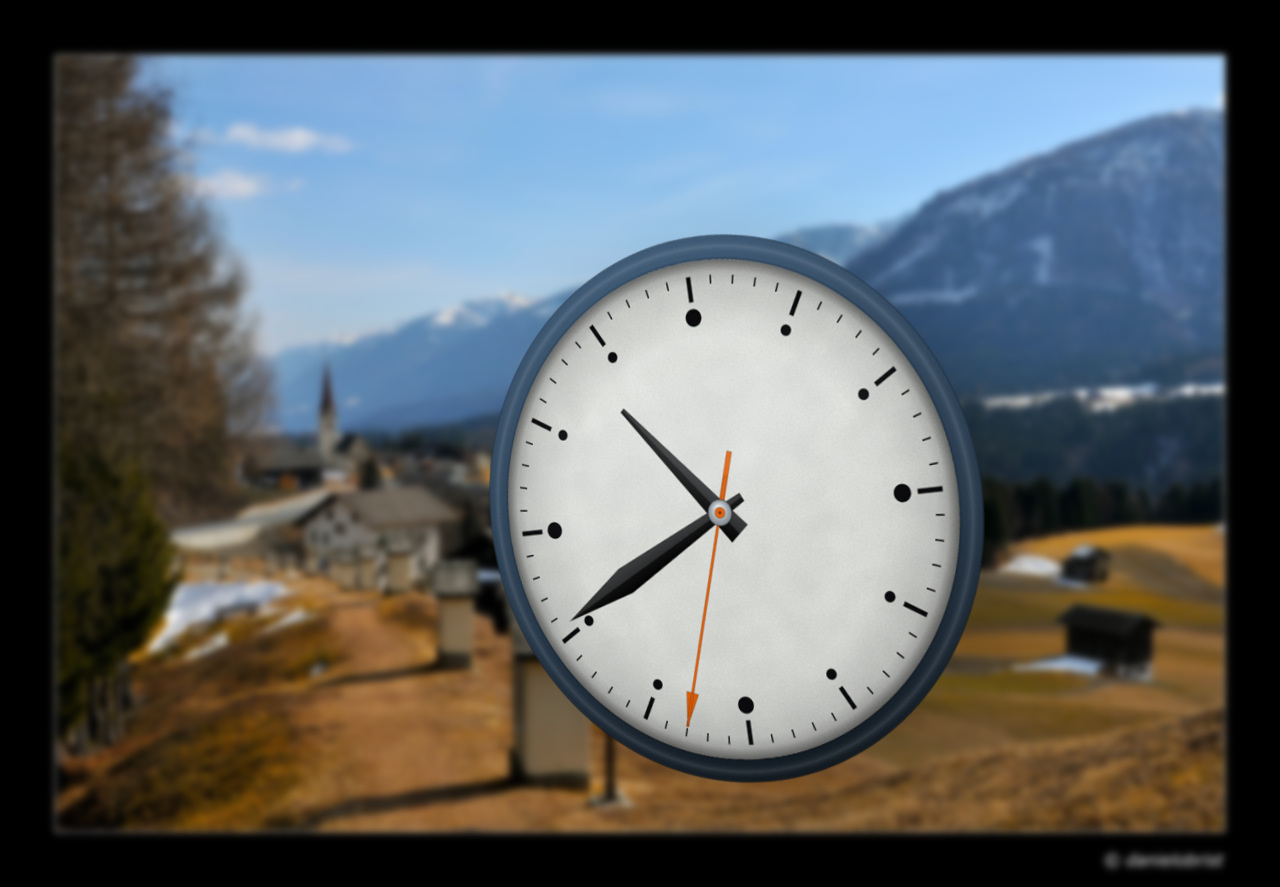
10:40:33
